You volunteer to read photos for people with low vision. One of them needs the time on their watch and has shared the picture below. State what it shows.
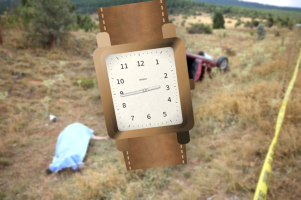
2:44
